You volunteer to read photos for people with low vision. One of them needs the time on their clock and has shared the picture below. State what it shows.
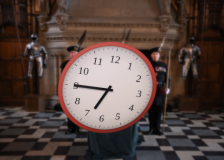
6:45
